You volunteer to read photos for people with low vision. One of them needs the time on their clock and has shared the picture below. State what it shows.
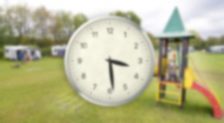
3:29
